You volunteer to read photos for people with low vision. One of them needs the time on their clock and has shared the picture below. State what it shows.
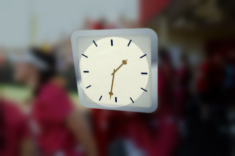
1:32
